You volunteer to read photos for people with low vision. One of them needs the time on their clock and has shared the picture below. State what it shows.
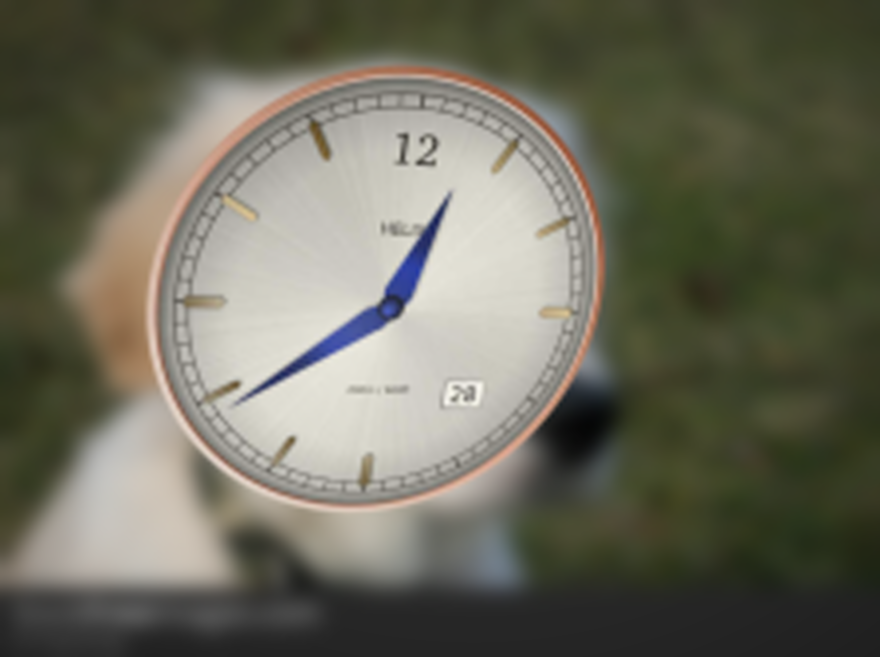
12:39
